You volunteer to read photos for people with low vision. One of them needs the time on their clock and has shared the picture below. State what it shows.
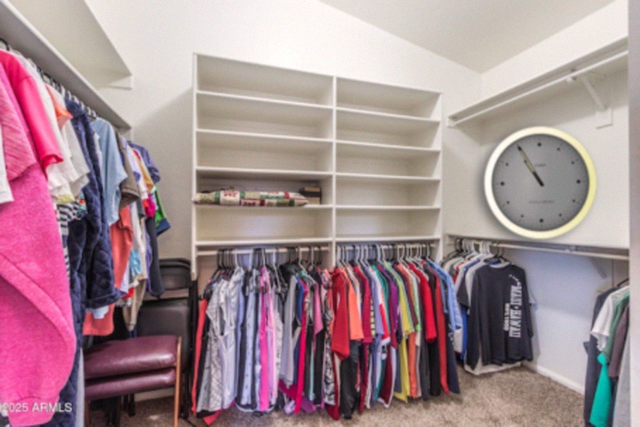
10:55
